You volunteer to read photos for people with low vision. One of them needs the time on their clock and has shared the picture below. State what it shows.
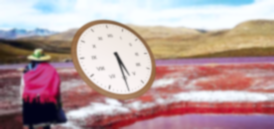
5:30
